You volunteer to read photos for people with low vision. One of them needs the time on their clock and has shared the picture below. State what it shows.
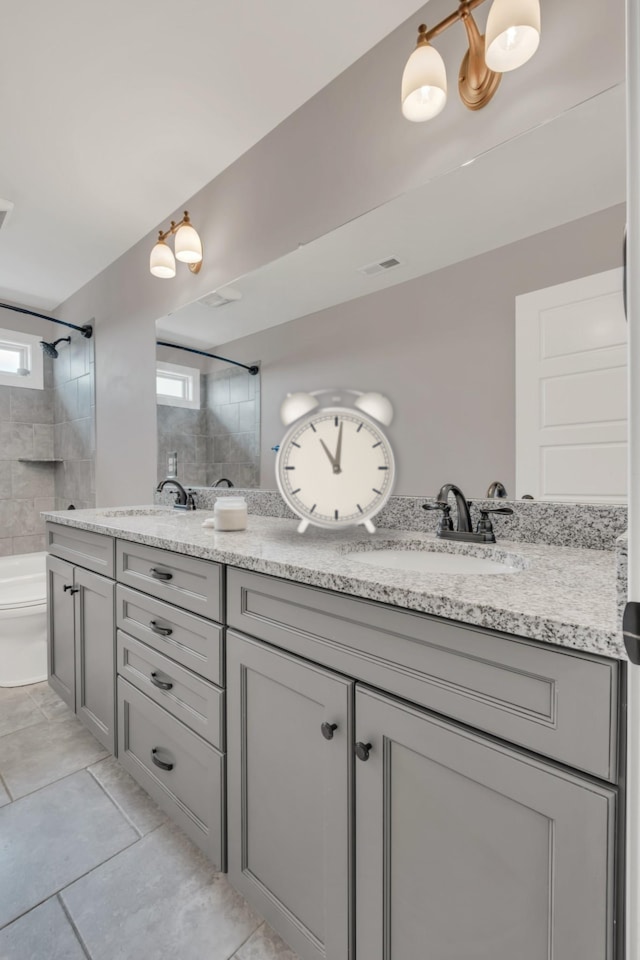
11:01
